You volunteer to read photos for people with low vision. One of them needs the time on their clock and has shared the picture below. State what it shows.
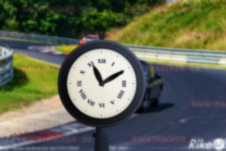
11:10
